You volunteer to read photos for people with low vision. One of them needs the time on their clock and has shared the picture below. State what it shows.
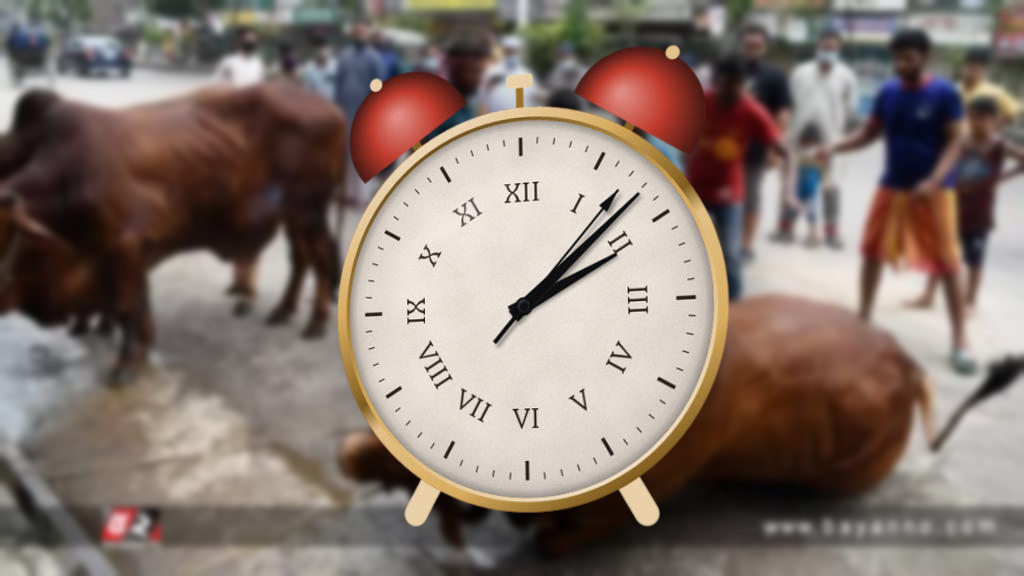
2:08:07
